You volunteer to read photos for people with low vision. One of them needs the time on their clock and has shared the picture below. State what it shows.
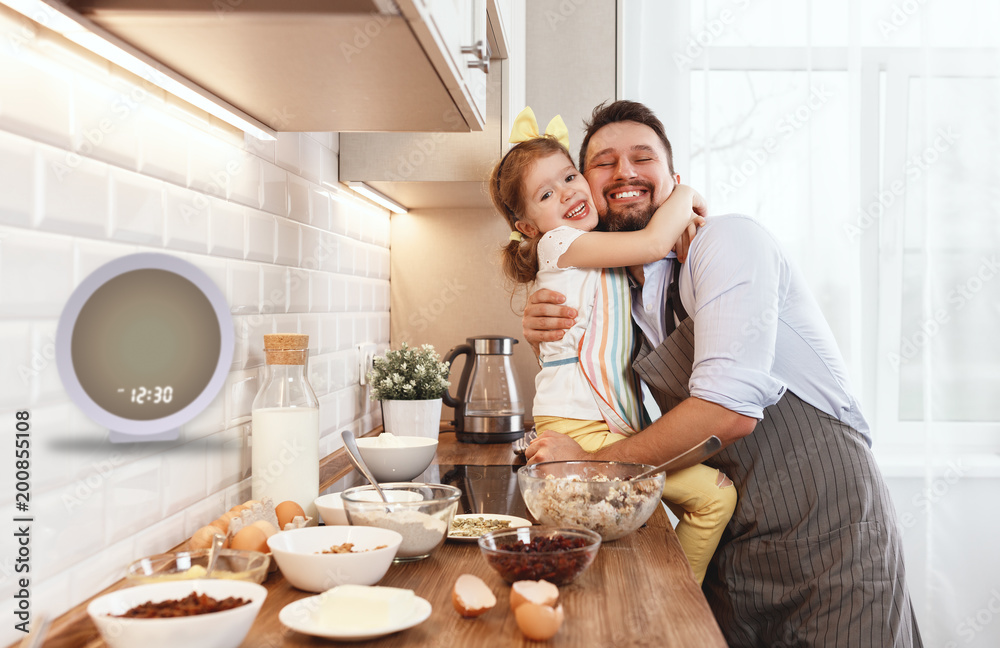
12:30
